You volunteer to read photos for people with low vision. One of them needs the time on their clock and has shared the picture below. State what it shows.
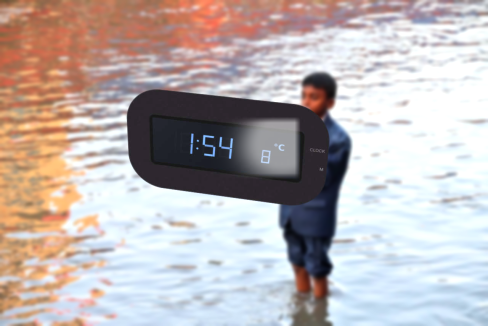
1:54
